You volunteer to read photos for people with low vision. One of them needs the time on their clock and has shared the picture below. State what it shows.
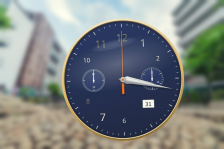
3:17
